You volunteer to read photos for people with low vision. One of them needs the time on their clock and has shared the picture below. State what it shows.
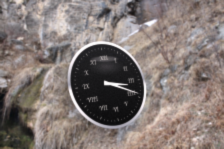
3:19
